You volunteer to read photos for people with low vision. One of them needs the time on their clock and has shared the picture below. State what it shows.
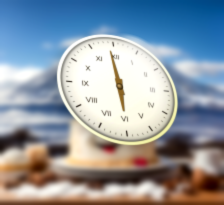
5:59
